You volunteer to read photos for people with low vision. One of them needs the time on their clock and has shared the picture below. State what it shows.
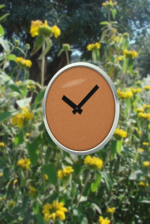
10:08
